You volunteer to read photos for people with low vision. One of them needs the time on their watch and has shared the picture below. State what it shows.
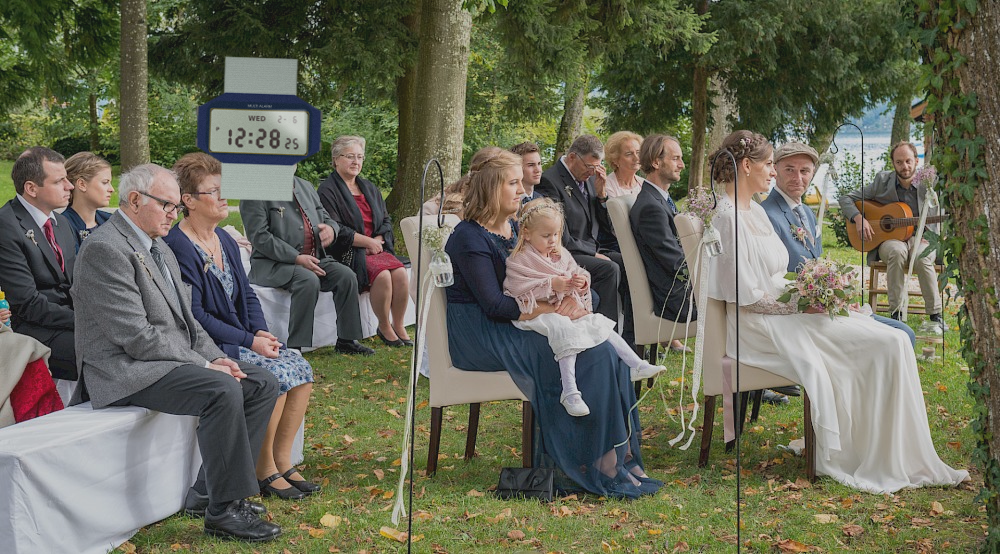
12:28:25
